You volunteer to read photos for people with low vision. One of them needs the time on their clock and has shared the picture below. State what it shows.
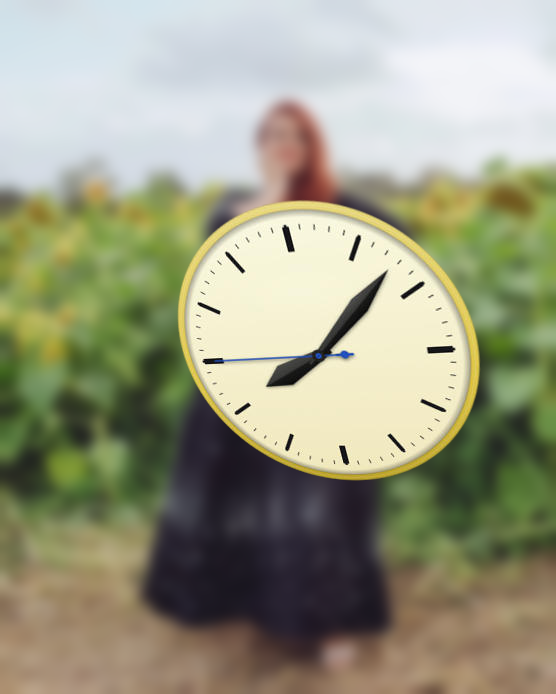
8:07:45
